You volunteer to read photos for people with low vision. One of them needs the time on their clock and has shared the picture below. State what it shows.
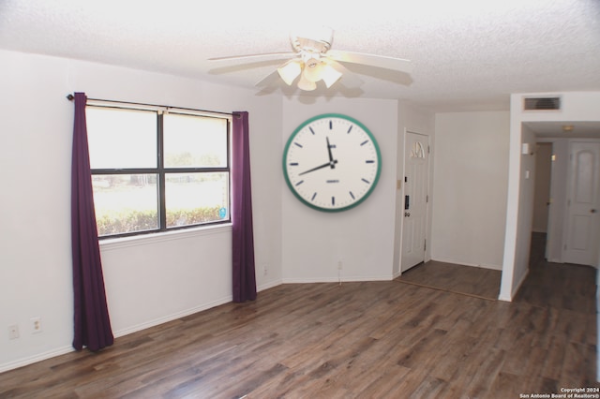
11:42
